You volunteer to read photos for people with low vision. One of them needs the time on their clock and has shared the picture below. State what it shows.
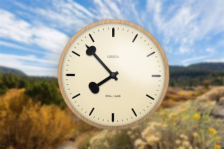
7:53
